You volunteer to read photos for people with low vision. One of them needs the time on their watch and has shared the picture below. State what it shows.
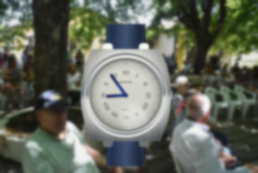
8:54
